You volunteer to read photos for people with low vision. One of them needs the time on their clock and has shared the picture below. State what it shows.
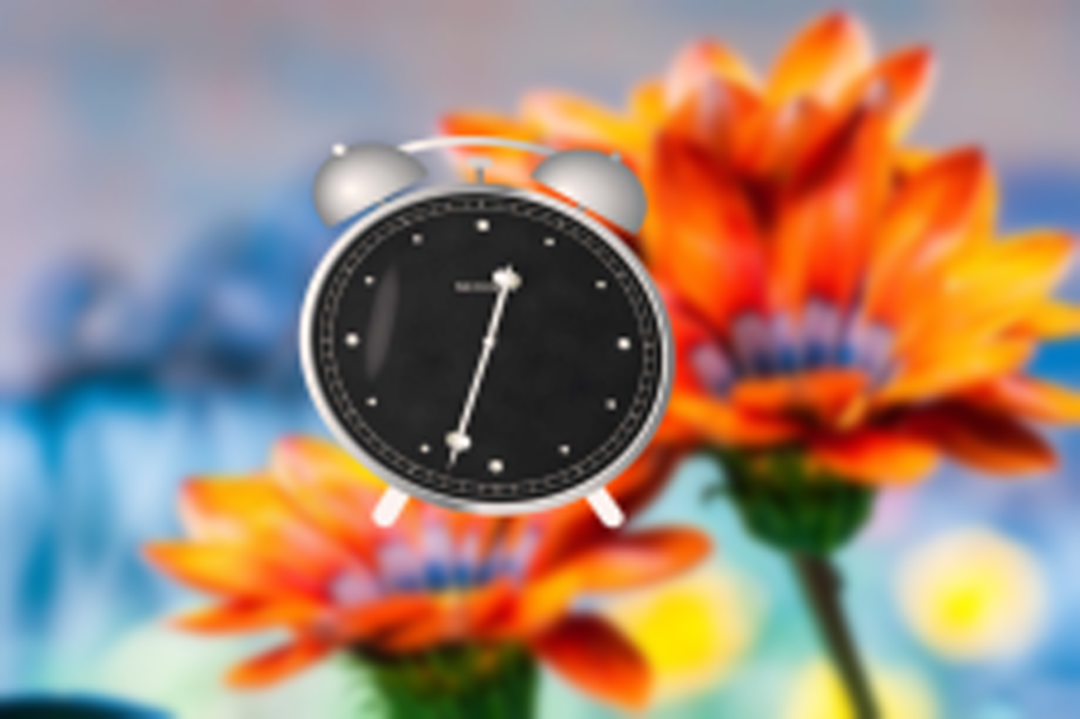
12:33
